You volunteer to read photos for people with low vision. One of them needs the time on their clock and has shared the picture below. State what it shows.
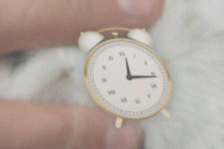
12:16
